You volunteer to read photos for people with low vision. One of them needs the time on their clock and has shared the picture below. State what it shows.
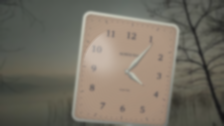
4:06
